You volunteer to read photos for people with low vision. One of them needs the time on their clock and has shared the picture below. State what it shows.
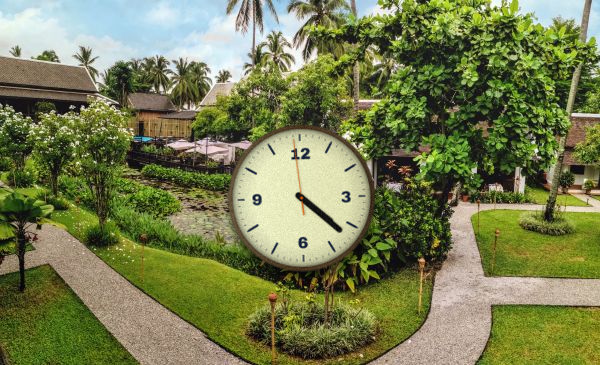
4:21:59
